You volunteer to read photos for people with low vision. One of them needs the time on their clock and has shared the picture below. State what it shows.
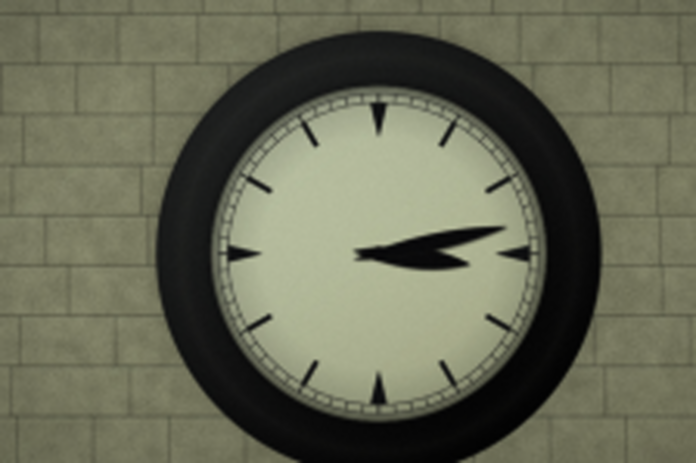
3:13
